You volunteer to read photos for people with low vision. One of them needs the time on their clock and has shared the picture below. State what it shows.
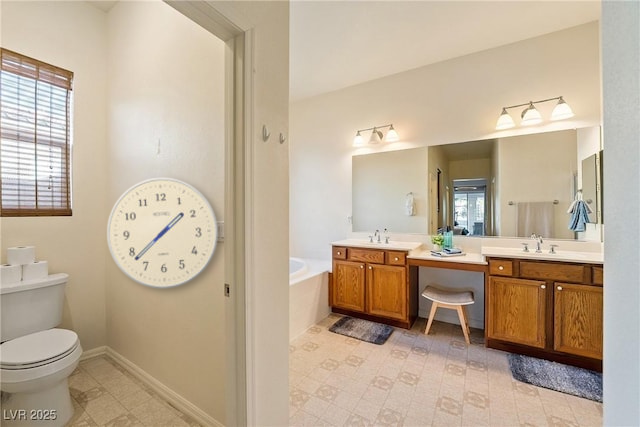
1:38
